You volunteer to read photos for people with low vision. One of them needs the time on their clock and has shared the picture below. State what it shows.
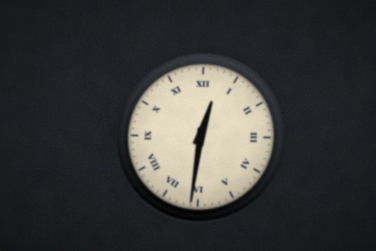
12:31
